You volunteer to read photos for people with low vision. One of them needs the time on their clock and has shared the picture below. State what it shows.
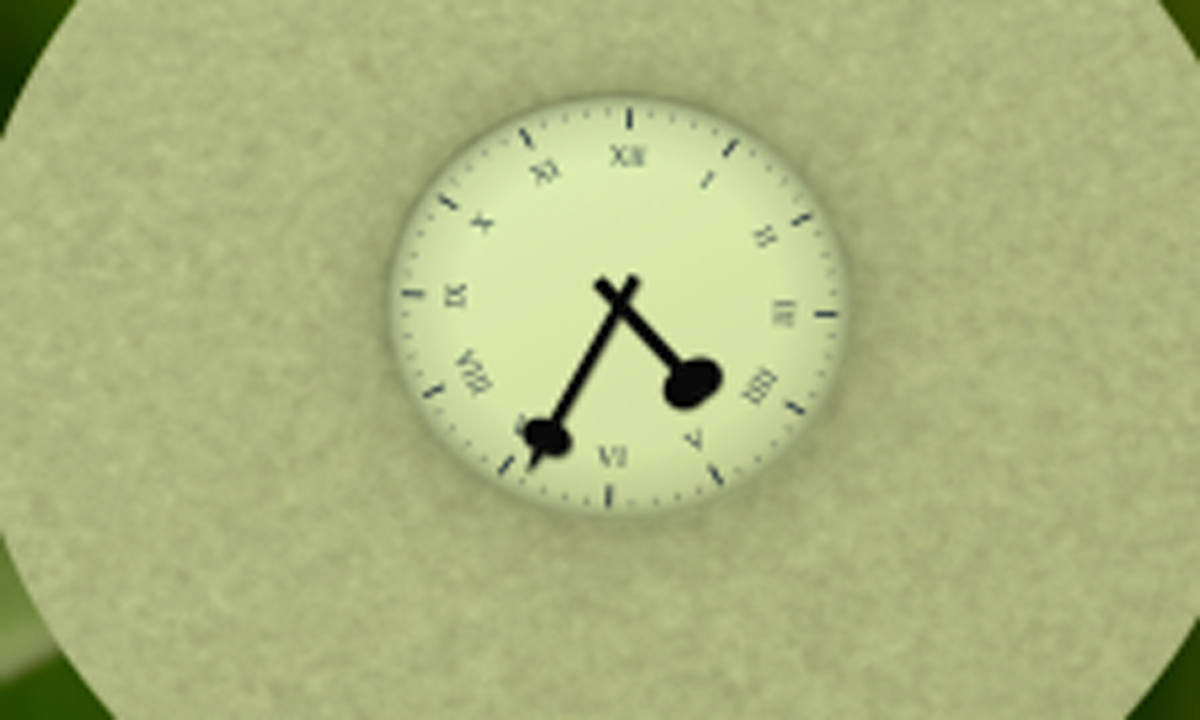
4:34
